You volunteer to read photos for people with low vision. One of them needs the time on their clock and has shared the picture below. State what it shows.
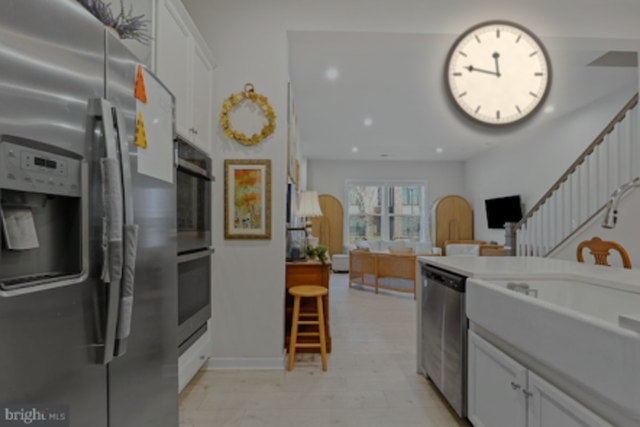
11:47
